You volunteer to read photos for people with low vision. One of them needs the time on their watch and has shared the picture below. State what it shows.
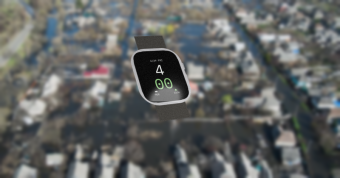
4:00
